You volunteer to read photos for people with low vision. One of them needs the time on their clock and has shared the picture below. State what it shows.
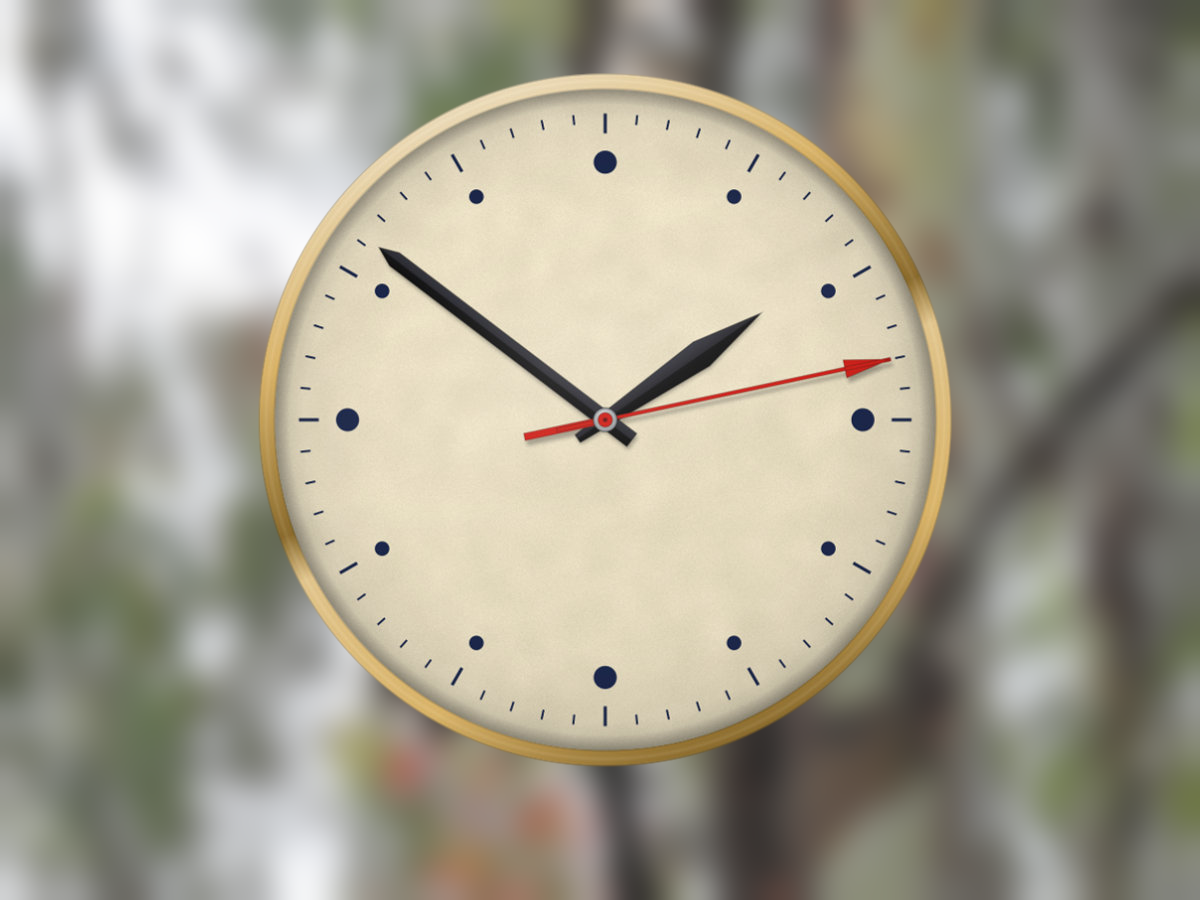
1:51:13
